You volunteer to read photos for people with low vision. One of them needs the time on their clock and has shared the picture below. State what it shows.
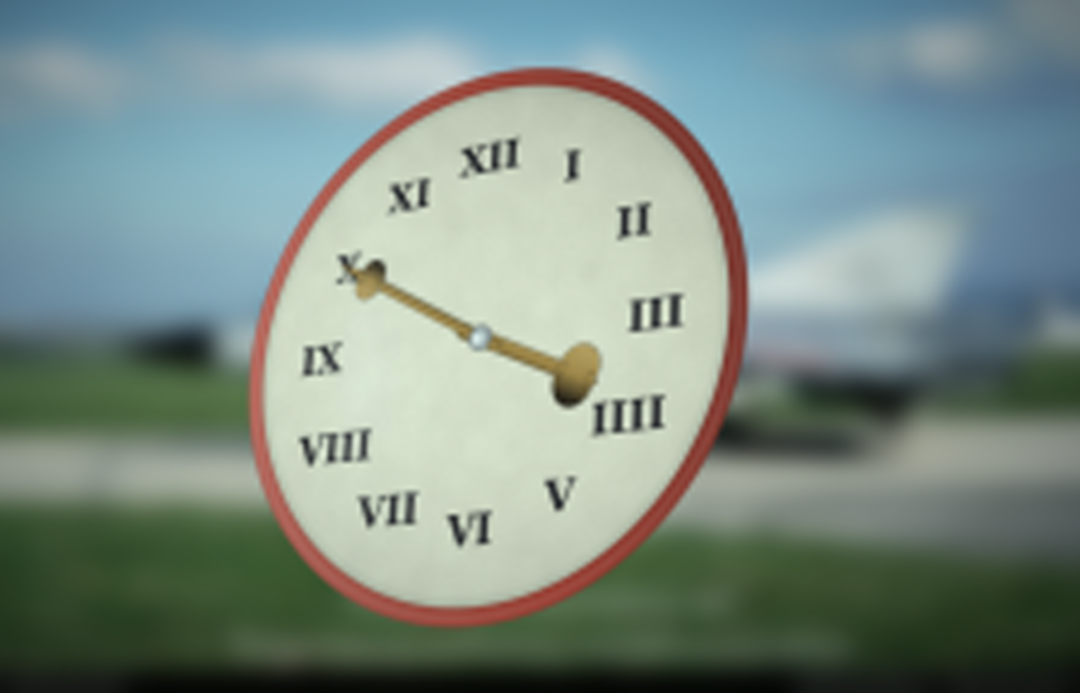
3:50
